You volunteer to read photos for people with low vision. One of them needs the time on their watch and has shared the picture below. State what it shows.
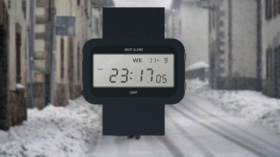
23:17:05
